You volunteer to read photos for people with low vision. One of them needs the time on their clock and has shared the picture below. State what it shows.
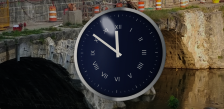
11:51
